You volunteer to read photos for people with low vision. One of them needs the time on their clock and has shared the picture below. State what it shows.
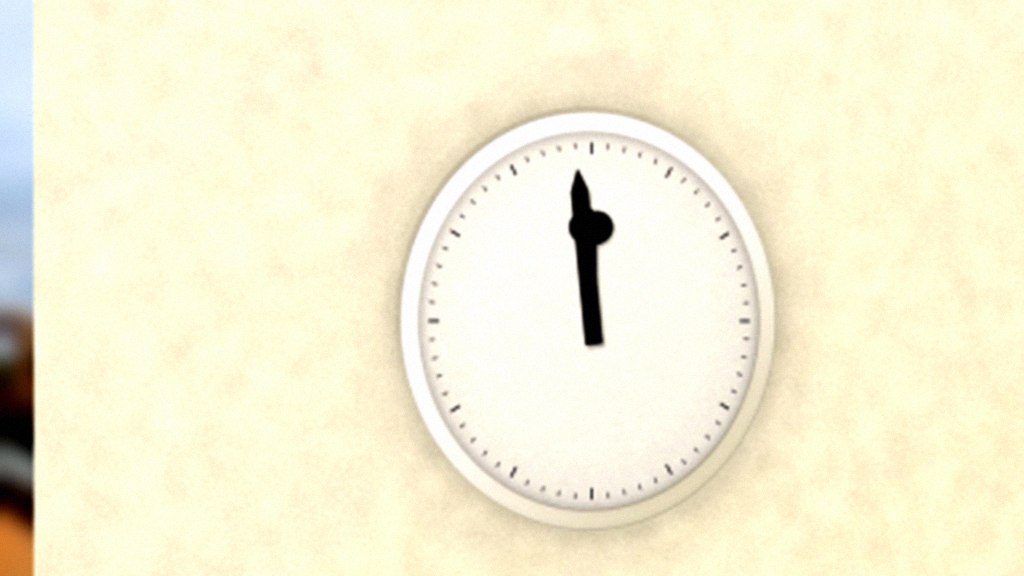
11:59
